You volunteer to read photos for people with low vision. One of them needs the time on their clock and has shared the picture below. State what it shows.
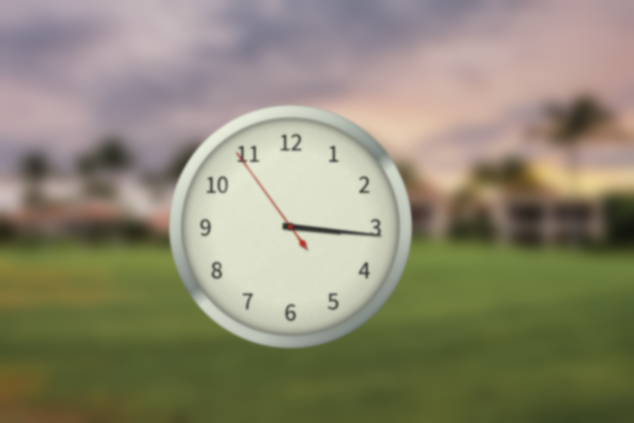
3:15:54
